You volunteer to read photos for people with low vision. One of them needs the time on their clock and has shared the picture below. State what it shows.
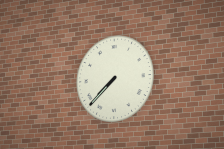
7:38
